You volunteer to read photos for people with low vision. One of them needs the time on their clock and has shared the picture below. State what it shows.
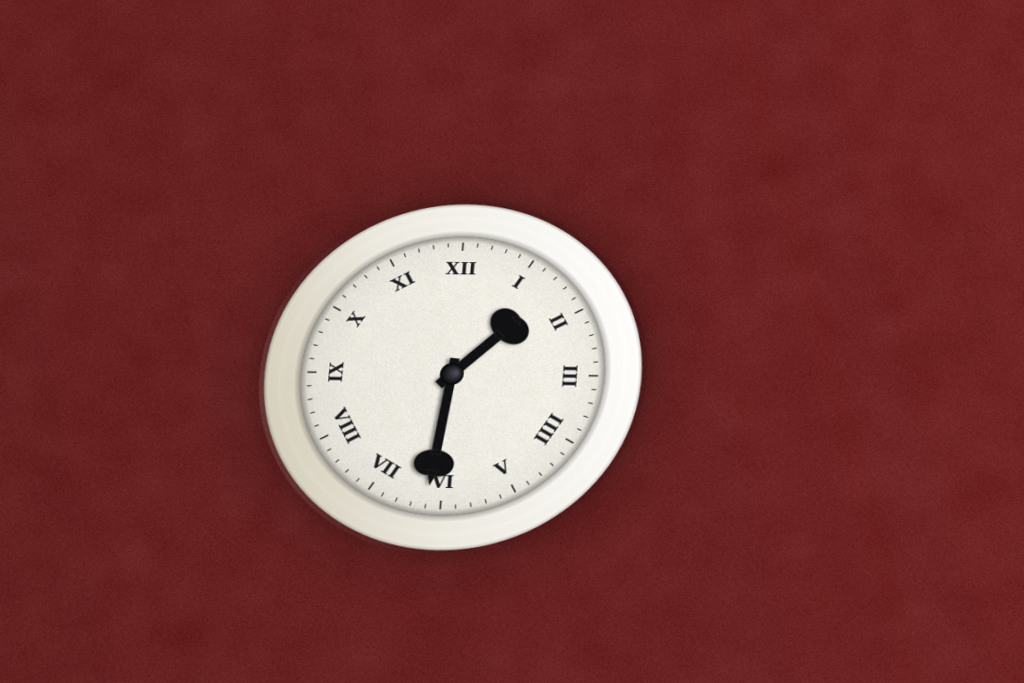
1:31
